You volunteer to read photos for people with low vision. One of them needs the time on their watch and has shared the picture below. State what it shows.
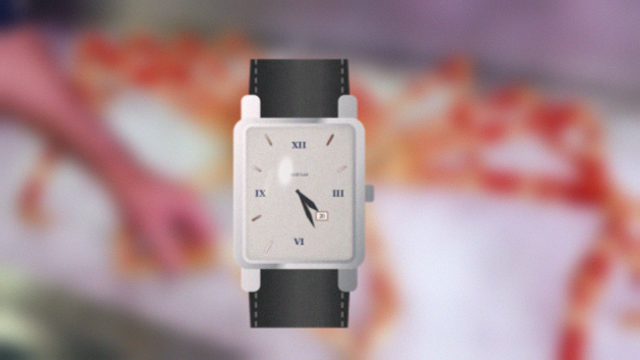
4:26
